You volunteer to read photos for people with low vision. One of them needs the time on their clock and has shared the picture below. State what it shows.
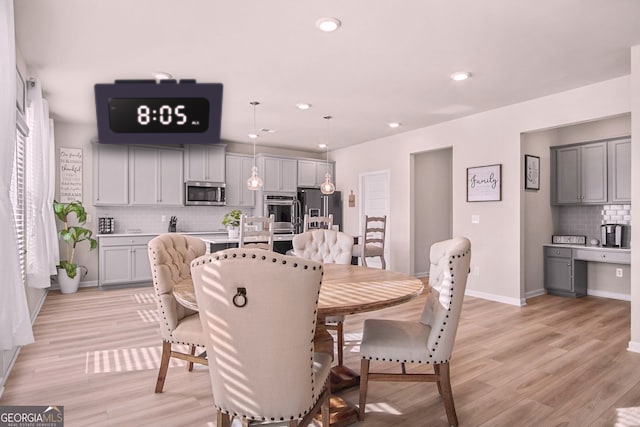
8:05
